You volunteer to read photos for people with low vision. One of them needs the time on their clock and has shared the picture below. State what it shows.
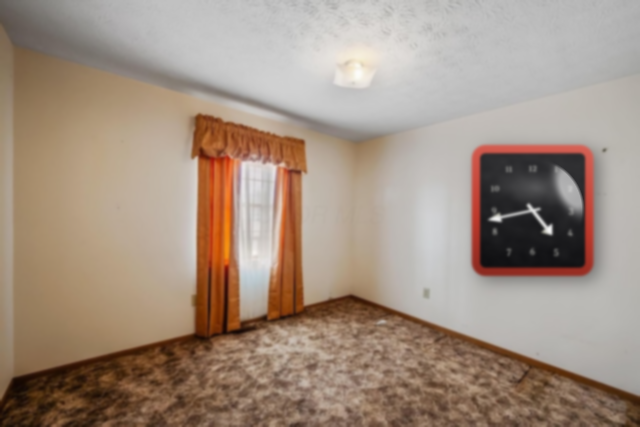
4:43
